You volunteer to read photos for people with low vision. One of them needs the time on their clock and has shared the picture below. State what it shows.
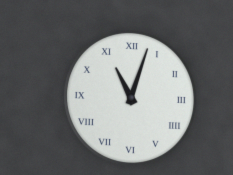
11:03
